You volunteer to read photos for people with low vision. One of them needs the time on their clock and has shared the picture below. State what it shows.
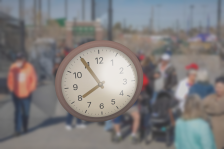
7:55
